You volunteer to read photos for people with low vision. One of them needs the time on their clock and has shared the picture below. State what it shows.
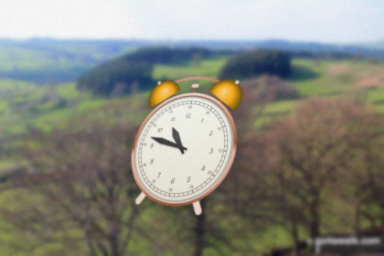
10:47
